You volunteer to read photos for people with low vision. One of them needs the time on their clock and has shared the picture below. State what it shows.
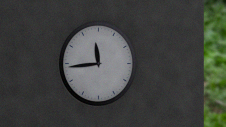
11:44
